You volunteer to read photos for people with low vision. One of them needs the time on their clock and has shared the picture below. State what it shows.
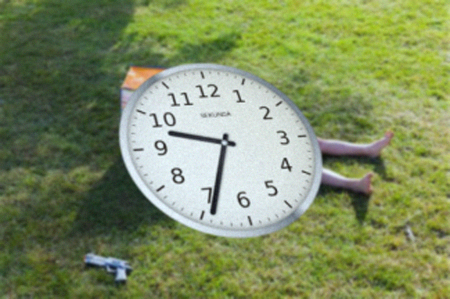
9:34
